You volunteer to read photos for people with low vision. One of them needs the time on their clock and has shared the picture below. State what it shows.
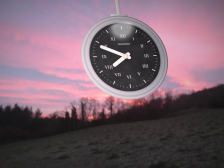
7:49
